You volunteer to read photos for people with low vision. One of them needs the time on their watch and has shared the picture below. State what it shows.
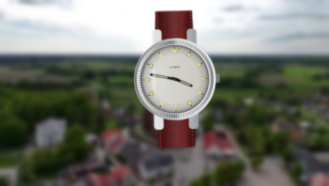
3:47
